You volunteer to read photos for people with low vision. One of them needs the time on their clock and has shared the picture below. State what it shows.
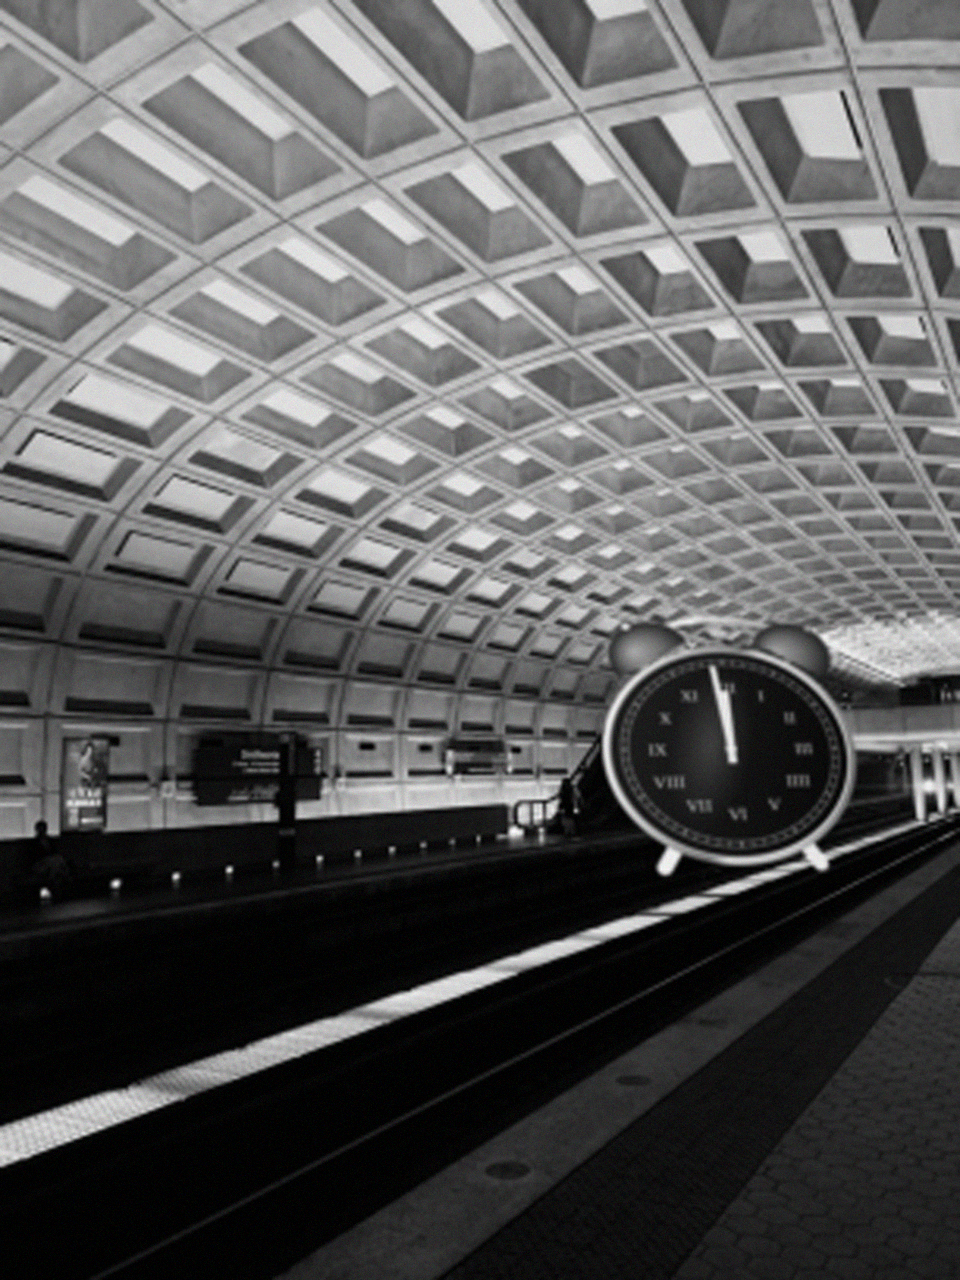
11:59
